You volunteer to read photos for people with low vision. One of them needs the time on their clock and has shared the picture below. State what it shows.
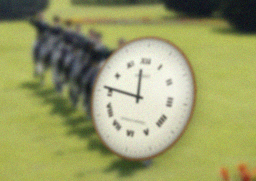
11:46
